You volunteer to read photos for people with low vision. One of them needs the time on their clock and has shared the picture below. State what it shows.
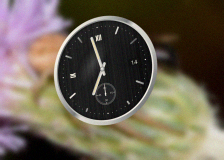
6:58
